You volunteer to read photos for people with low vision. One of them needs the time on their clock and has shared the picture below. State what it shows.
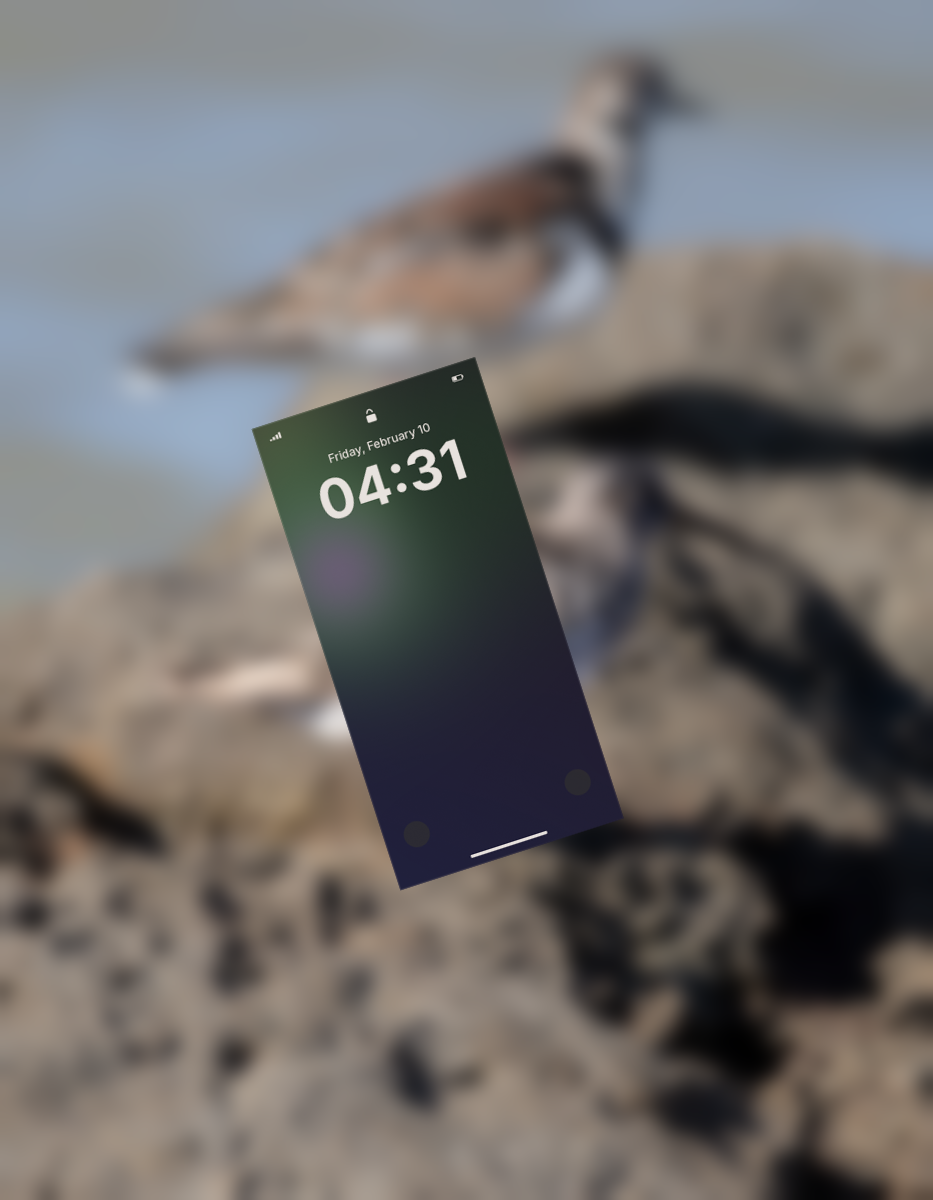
4:31
